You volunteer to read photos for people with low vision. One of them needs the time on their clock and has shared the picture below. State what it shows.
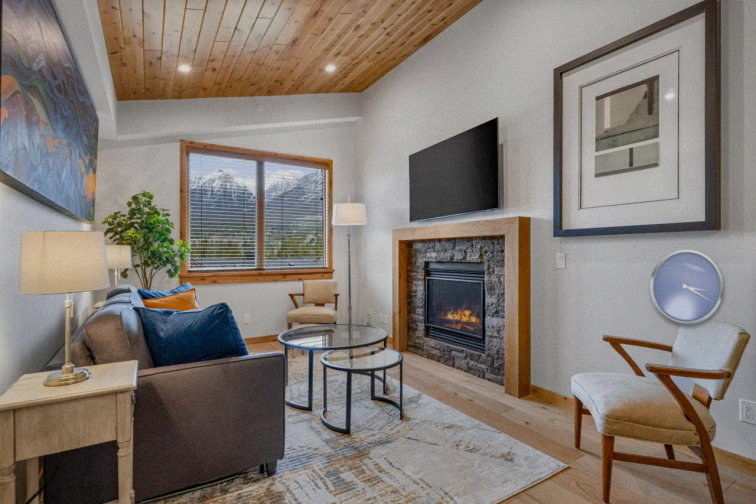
3:20
